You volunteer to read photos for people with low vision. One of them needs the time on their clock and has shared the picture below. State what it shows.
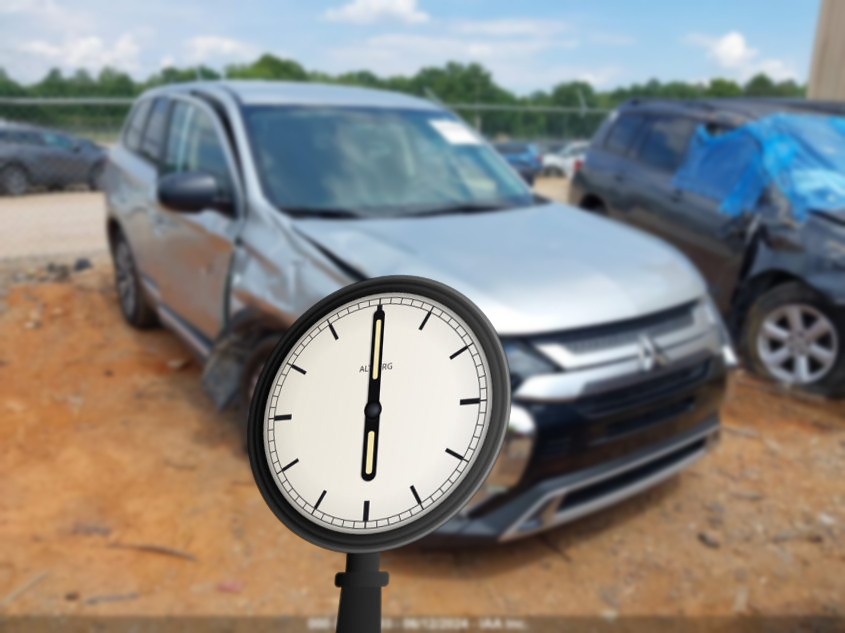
6:00
